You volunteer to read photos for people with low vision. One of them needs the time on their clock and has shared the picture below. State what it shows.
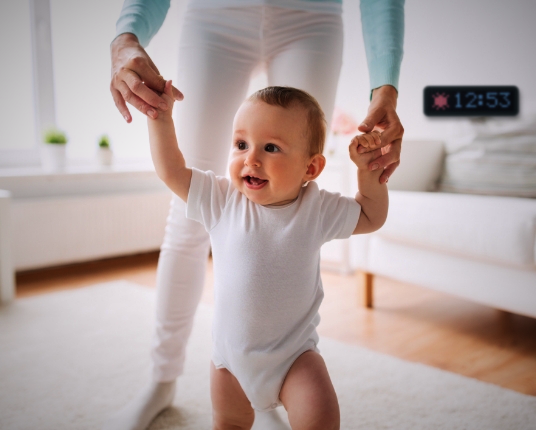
12:53
